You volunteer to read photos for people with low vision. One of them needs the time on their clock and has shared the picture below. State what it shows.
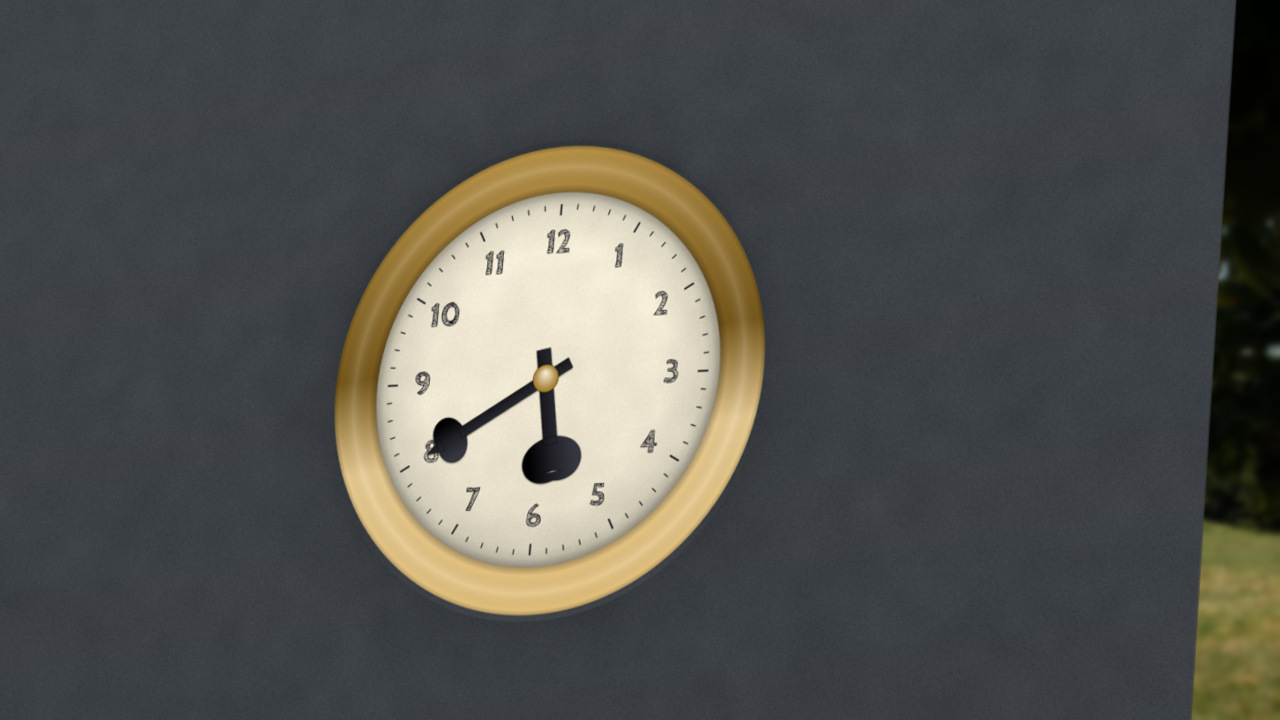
5:40
